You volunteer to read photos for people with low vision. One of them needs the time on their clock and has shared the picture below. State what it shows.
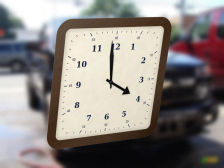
3:59
